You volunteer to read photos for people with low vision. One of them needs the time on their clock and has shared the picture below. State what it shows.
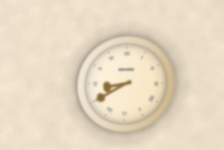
8:40
